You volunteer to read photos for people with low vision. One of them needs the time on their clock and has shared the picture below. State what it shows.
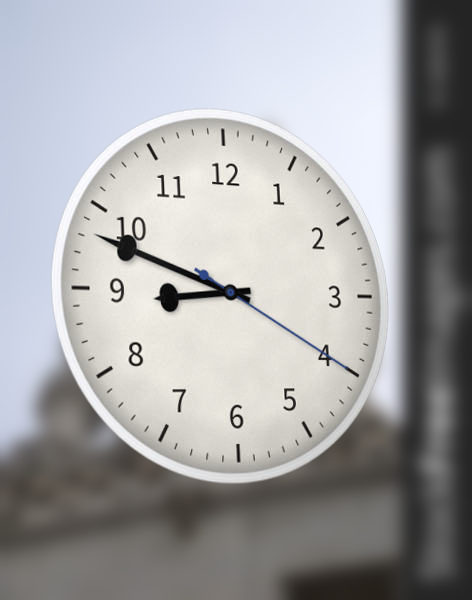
8:48:20
